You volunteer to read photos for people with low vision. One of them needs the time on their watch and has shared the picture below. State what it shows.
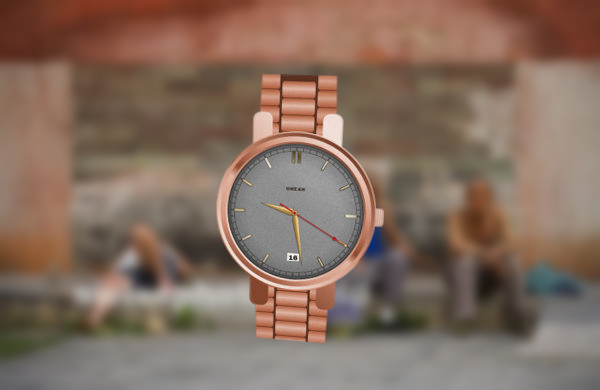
9:28:20
